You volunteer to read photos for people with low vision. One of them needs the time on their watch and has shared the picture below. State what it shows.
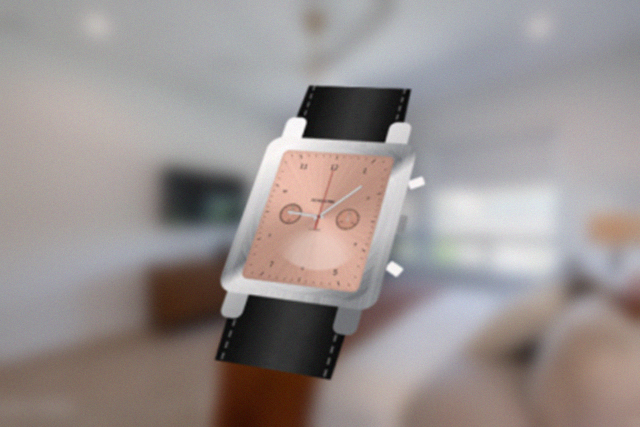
9:07
